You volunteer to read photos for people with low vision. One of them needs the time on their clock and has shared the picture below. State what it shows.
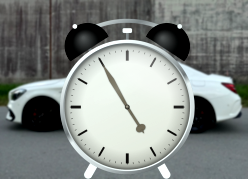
4:55
